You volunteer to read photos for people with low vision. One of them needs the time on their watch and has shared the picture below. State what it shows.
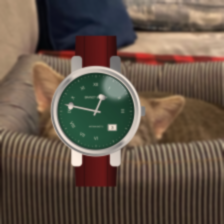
12:47
